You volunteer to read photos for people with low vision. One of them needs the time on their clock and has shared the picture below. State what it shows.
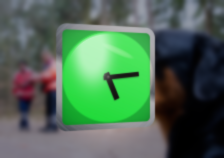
5:14
